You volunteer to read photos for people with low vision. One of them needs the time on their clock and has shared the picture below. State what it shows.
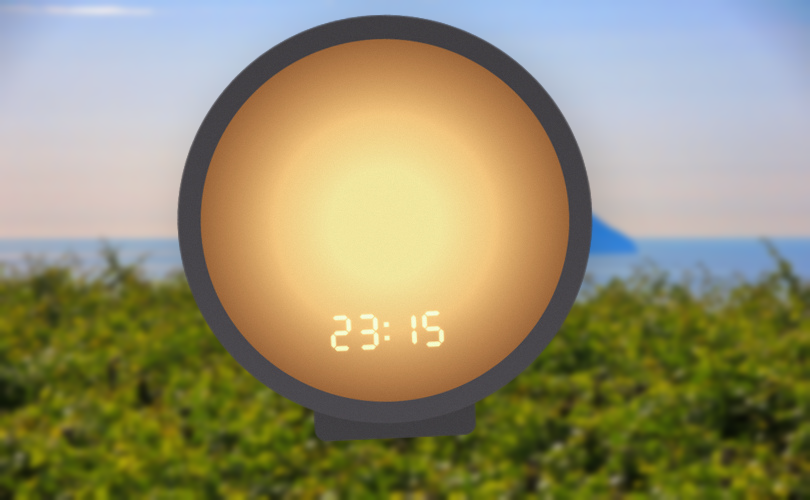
23:15
